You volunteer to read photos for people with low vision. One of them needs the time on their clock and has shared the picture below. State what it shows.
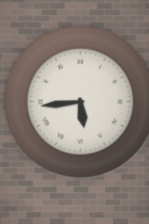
5:44
